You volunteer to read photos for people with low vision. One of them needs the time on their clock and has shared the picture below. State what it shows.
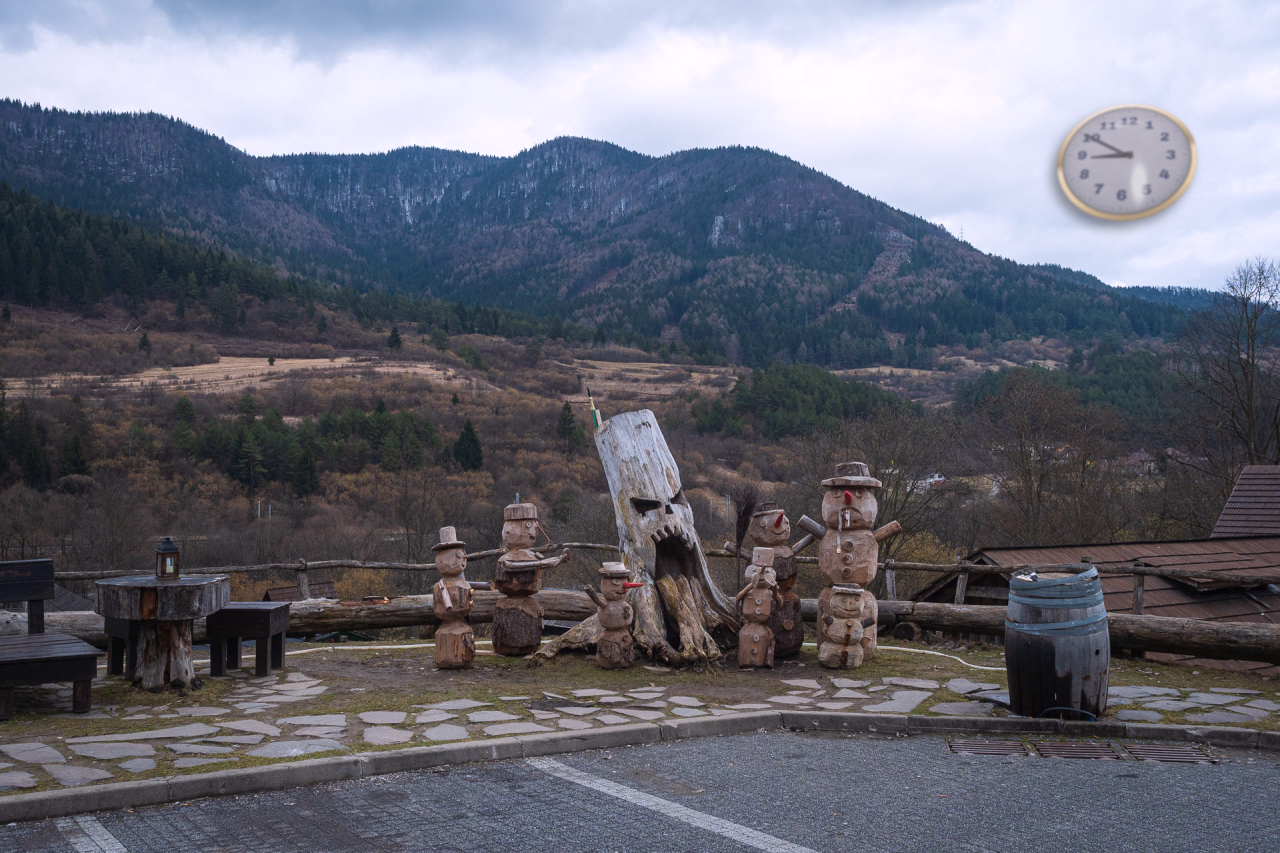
8:50
